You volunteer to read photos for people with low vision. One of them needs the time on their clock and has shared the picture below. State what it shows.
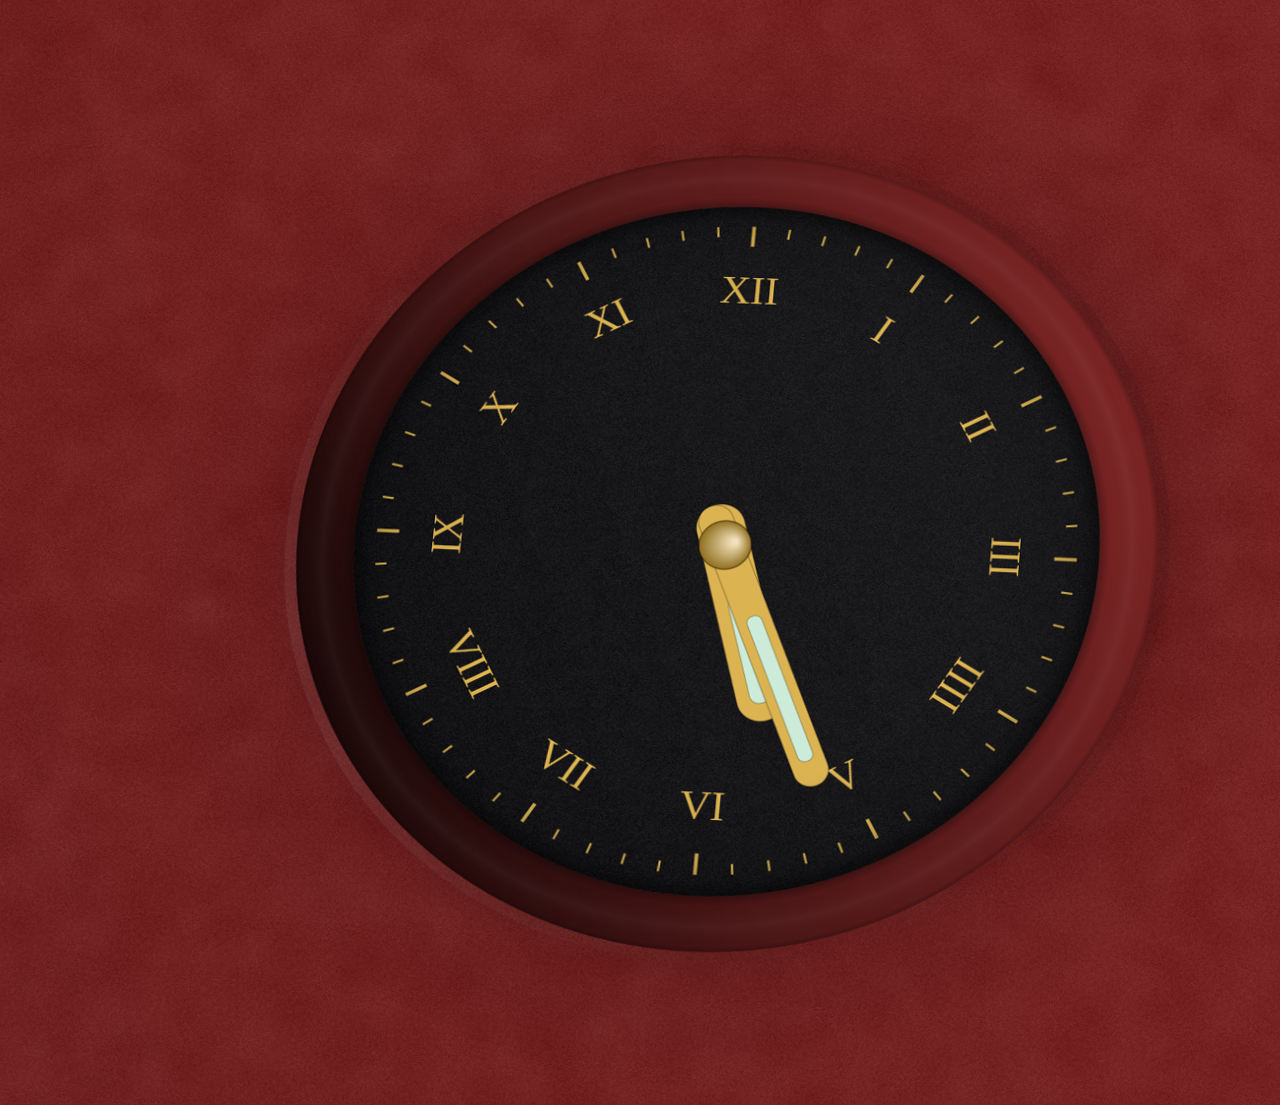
5:26
